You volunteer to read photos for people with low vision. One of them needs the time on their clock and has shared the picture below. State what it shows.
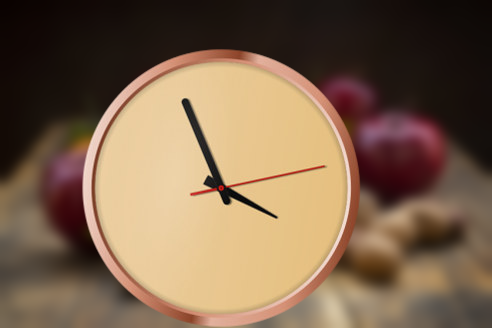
3:56:13
